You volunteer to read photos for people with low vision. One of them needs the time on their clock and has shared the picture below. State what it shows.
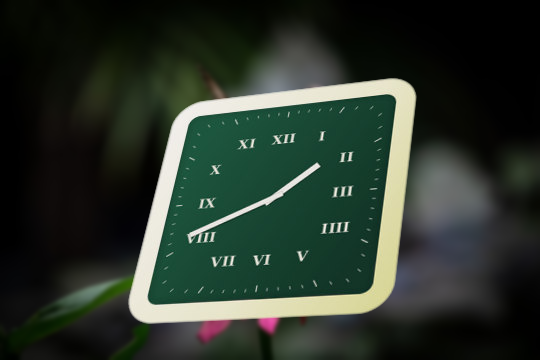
1:41
